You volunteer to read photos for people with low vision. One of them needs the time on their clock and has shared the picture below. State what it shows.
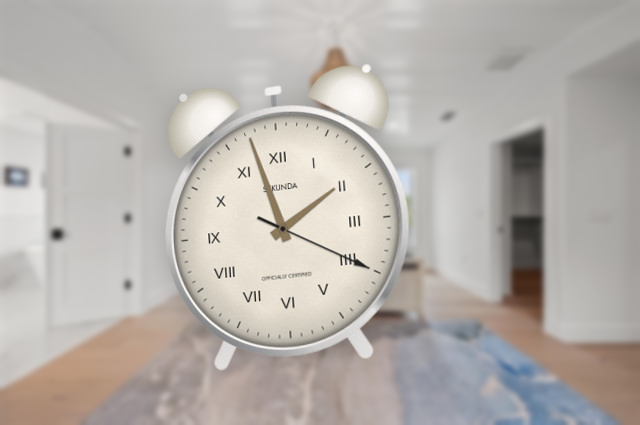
1:57:20
